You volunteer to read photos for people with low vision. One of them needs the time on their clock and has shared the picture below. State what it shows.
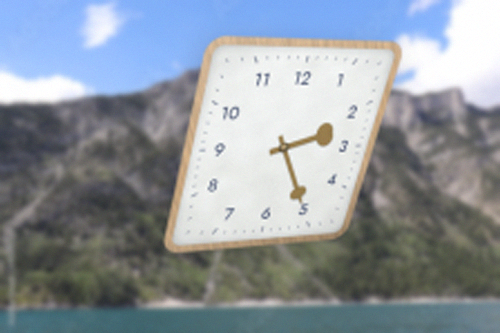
2:25
